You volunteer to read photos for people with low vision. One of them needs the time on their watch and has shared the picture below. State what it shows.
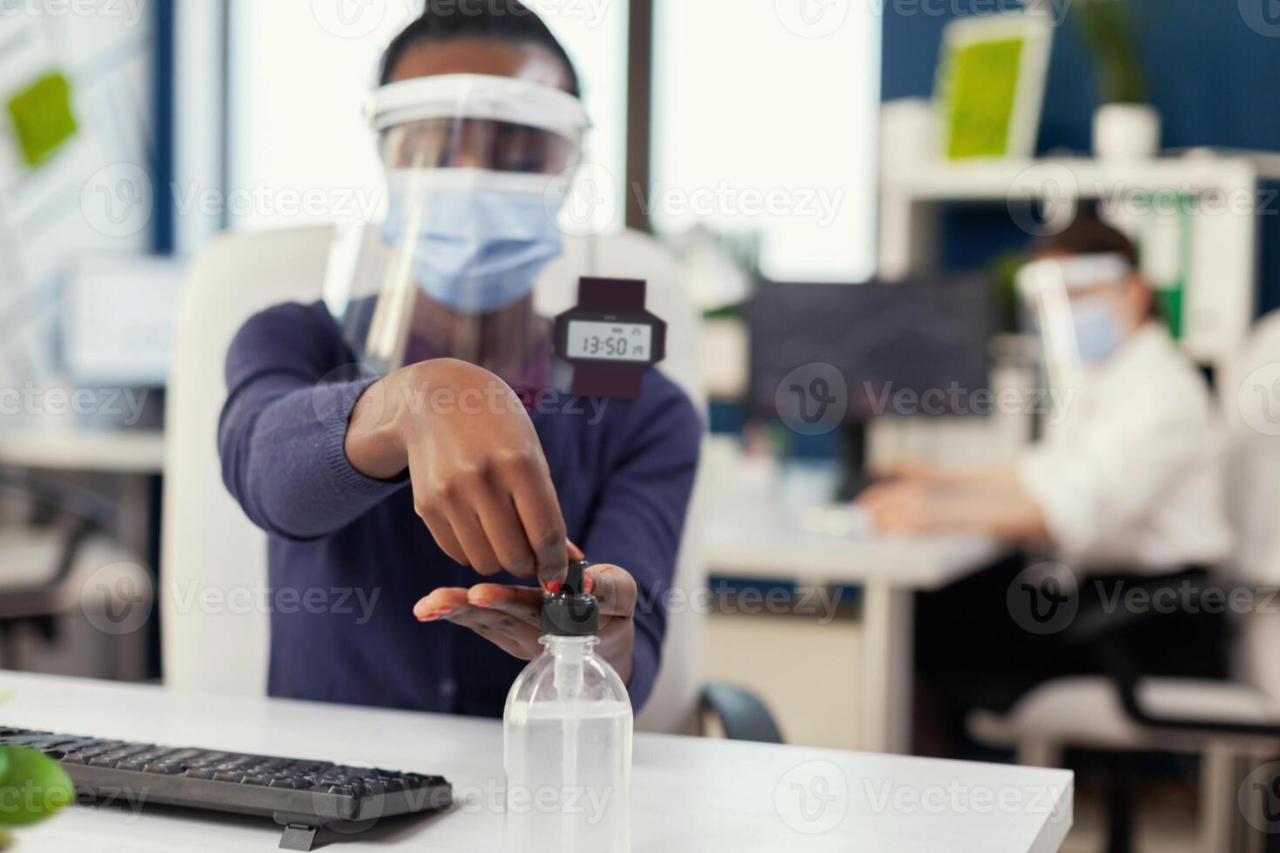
13:50
